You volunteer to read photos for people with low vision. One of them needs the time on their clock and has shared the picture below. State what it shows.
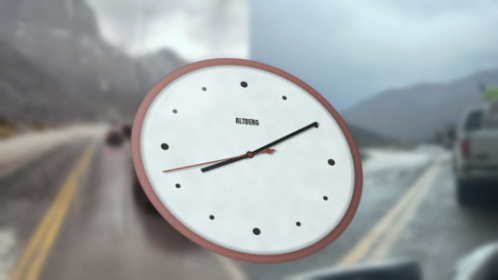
8:09:42
